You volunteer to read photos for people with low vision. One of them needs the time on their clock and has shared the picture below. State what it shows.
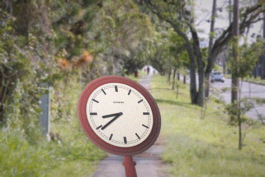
8:39
